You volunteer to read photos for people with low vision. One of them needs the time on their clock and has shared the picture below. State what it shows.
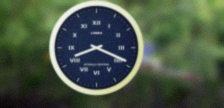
8:19
